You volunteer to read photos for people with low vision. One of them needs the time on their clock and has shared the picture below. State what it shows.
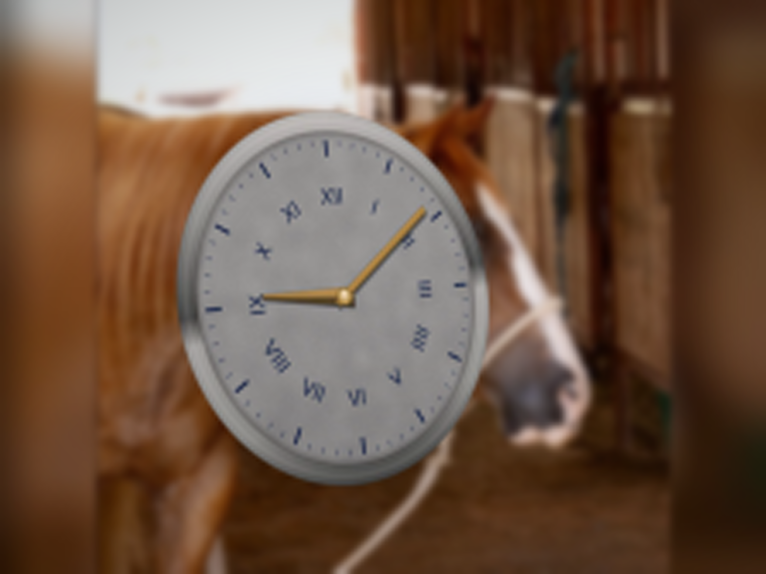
9:09
